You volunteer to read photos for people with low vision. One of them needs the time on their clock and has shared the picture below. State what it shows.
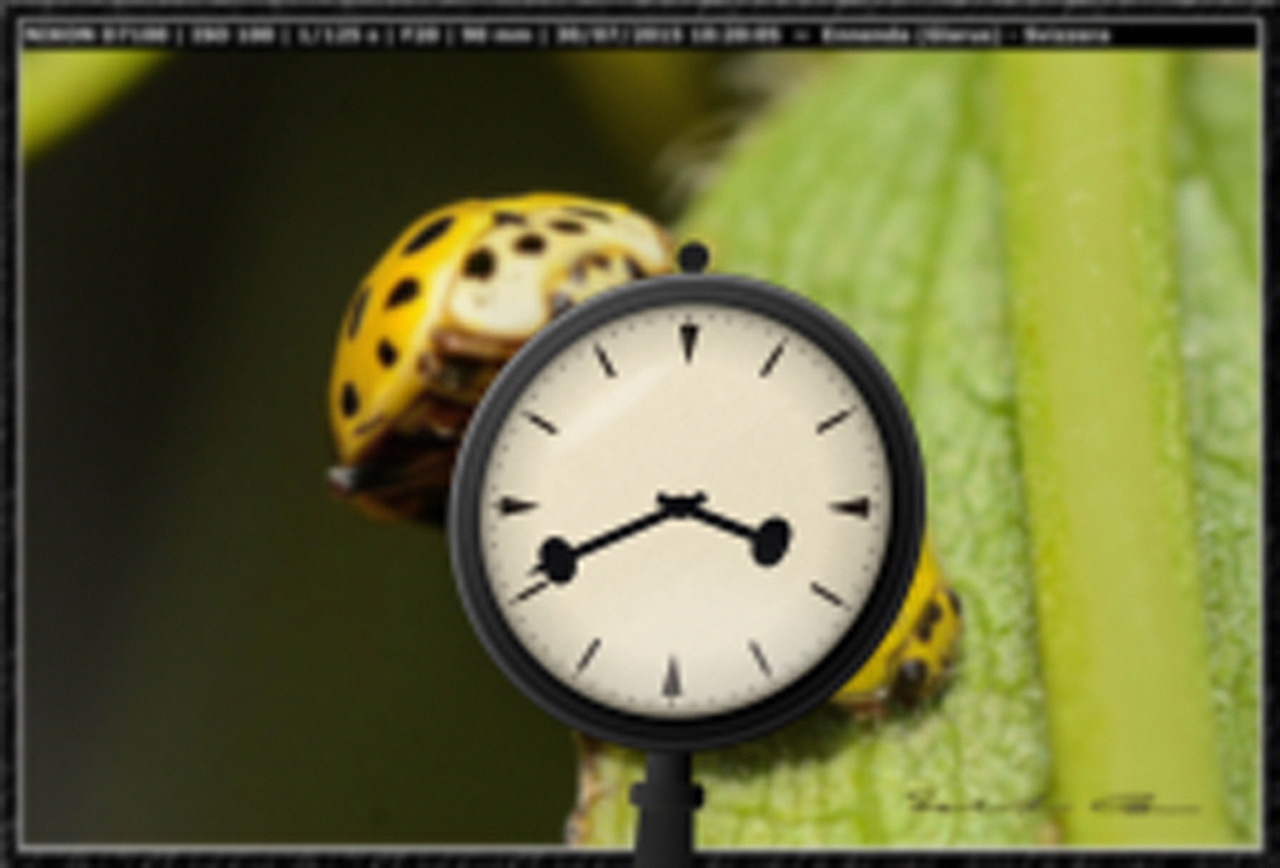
3:41
